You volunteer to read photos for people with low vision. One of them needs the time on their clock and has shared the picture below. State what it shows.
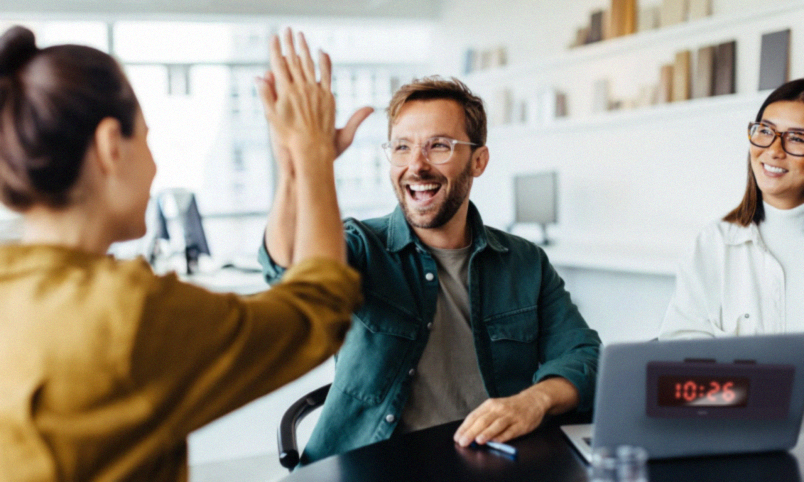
10:26
